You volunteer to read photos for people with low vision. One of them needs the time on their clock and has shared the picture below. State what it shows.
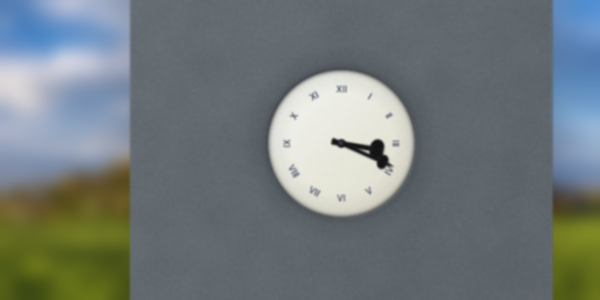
3:19
